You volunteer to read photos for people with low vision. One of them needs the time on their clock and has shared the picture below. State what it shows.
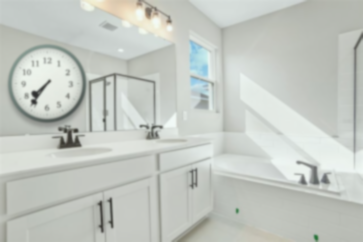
7:36
